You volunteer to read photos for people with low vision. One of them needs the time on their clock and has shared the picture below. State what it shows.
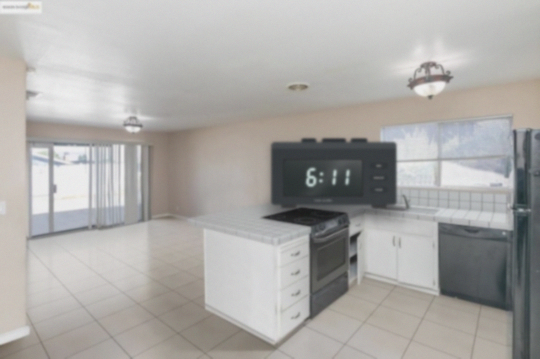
6:11
